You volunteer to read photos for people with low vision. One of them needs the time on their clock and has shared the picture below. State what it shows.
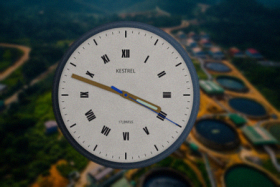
3:48:20
